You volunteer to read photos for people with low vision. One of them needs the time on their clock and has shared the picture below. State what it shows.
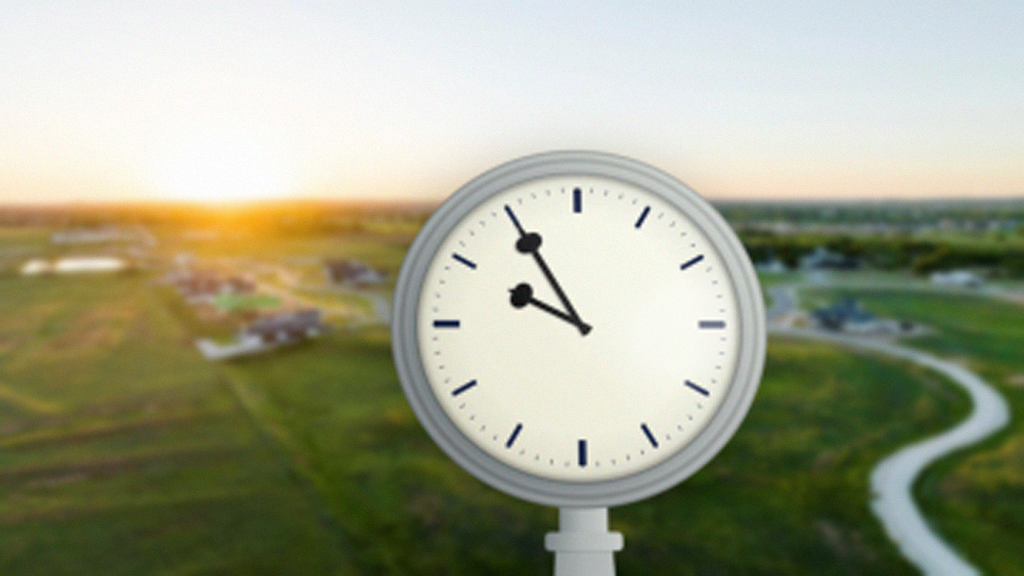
9:55
